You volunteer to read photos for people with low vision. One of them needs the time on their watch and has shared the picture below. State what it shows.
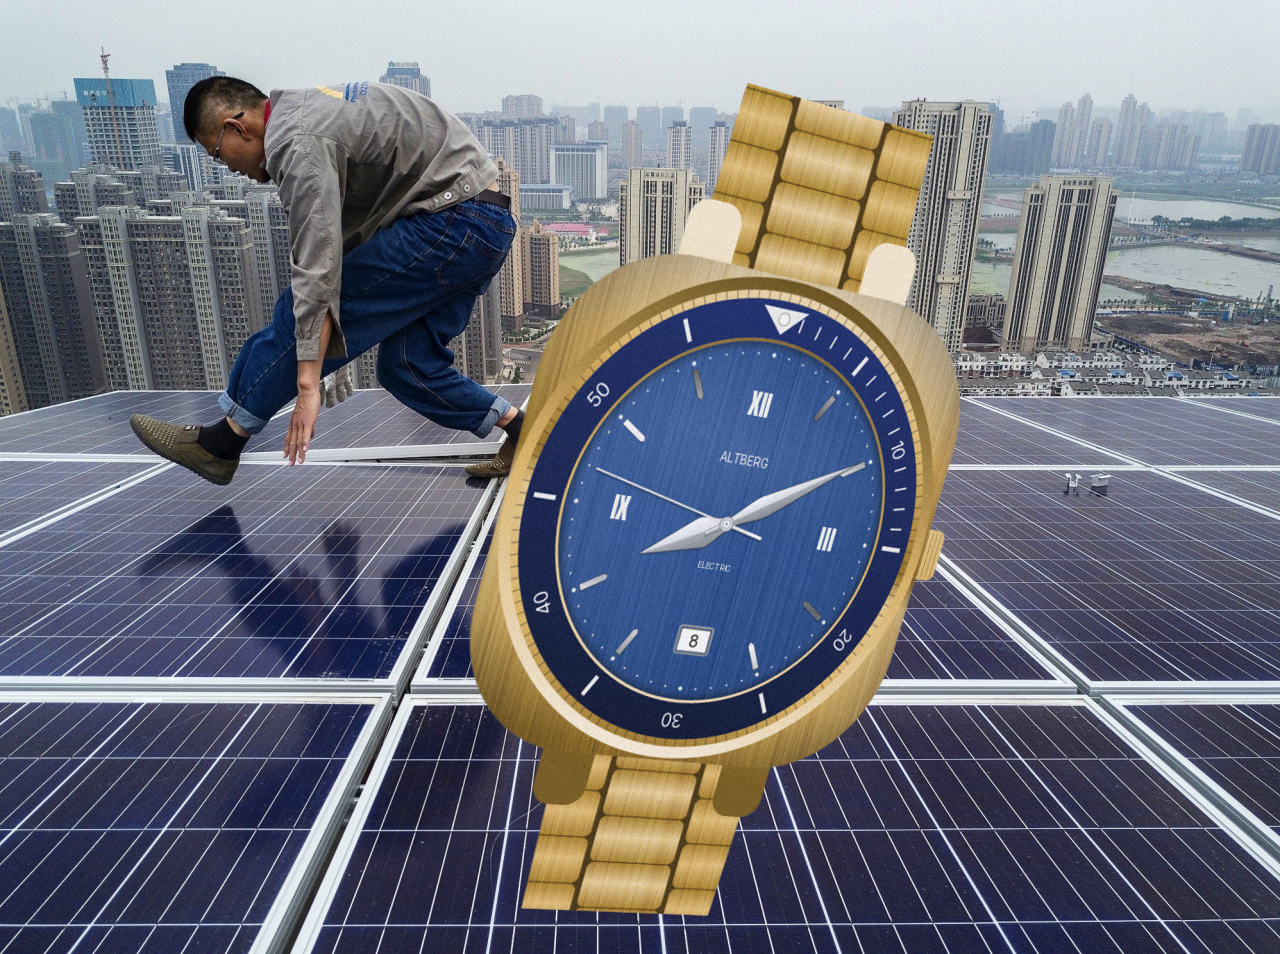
8:09:47
